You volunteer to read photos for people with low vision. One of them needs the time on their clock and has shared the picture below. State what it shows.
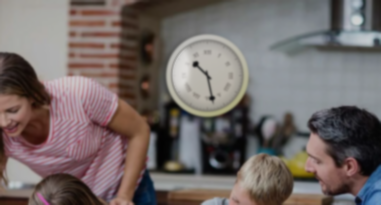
10:28
